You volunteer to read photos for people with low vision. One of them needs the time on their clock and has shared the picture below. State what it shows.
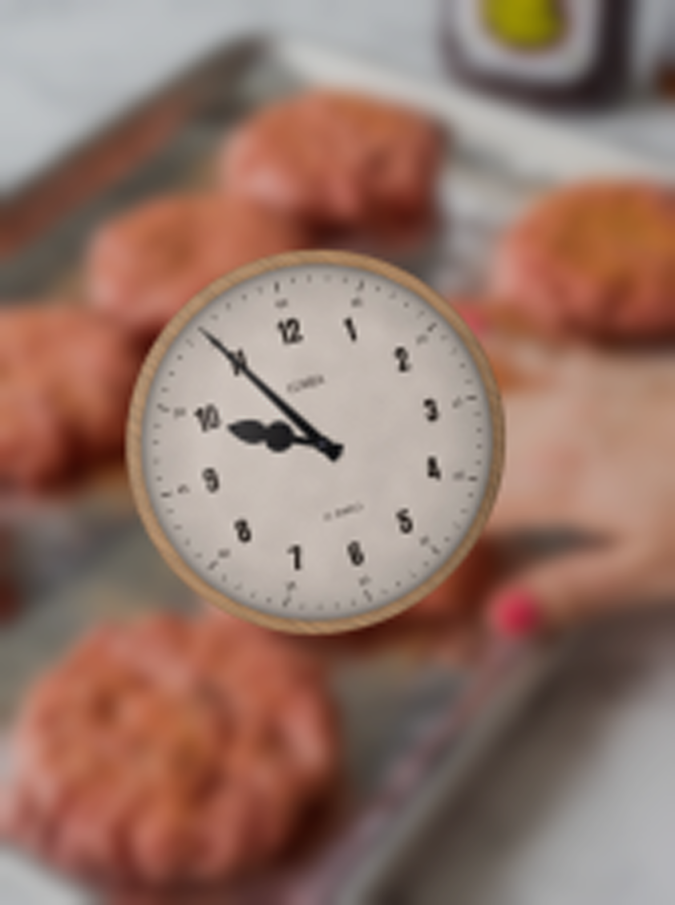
9:55
